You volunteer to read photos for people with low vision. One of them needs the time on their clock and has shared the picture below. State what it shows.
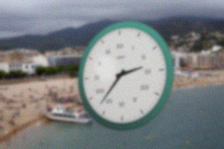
2:37
